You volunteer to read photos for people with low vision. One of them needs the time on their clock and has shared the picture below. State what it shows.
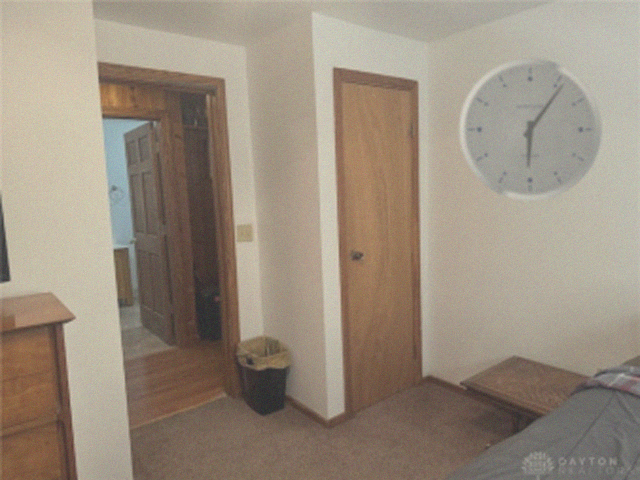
6:06
